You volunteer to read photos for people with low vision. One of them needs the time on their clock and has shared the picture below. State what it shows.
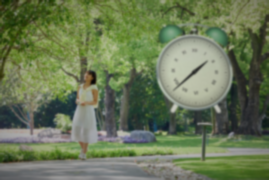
1:38
